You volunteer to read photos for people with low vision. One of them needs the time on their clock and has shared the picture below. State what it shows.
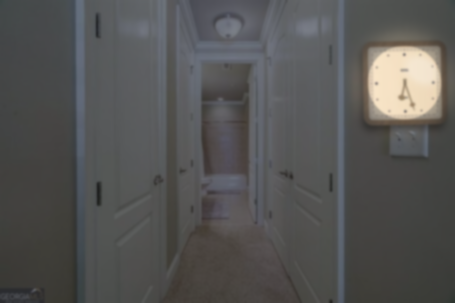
6:27
